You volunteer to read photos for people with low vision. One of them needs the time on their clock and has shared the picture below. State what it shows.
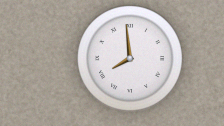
7:59
